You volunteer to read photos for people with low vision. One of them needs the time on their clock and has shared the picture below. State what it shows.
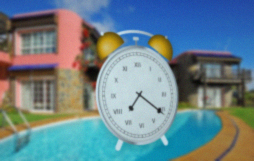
7:21
